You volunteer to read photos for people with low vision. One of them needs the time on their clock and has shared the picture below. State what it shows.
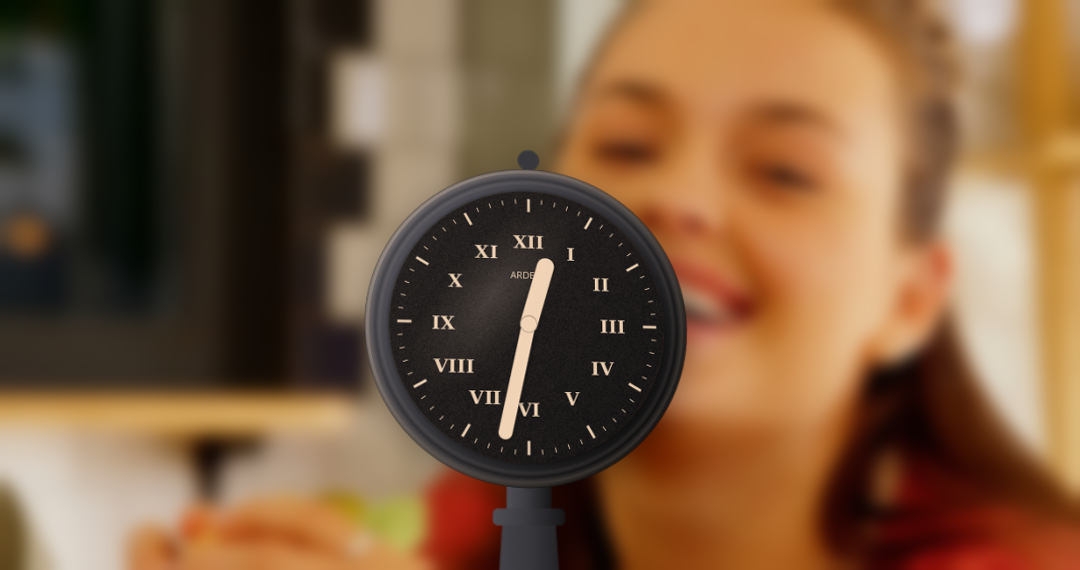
12:32
